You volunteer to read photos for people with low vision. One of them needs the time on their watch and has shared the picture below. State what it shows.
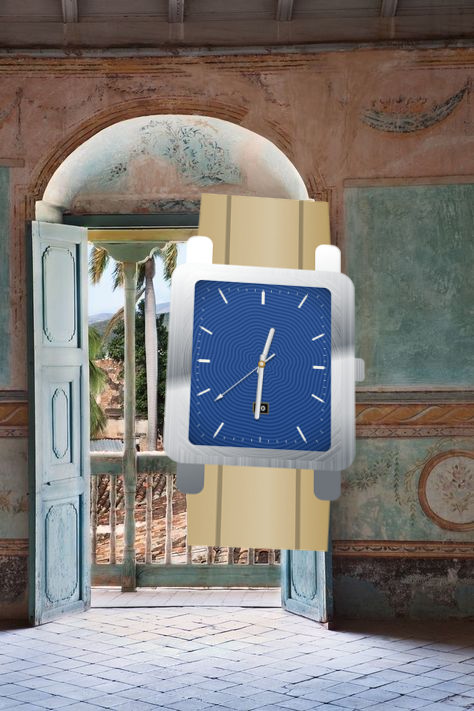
12:30:38
